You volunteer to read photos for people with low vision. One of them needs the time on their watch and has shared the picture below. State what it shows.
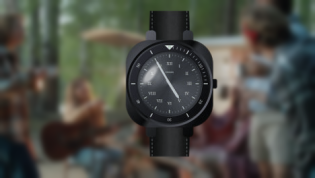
4:55
